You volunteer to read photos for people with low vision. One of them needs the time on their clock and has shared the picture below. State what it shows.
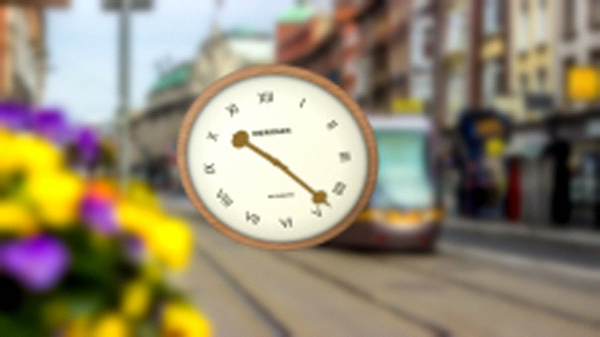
10:23
